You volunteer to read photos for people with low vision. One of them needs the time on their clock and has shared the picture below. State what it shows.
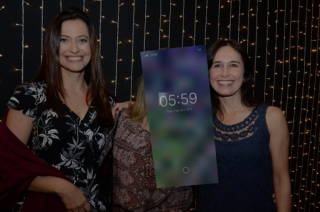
5:59
